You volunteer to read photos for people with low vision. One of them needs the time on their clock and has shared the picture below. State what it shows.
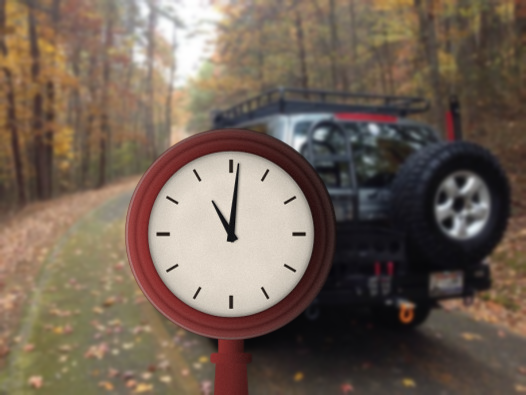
11:01
